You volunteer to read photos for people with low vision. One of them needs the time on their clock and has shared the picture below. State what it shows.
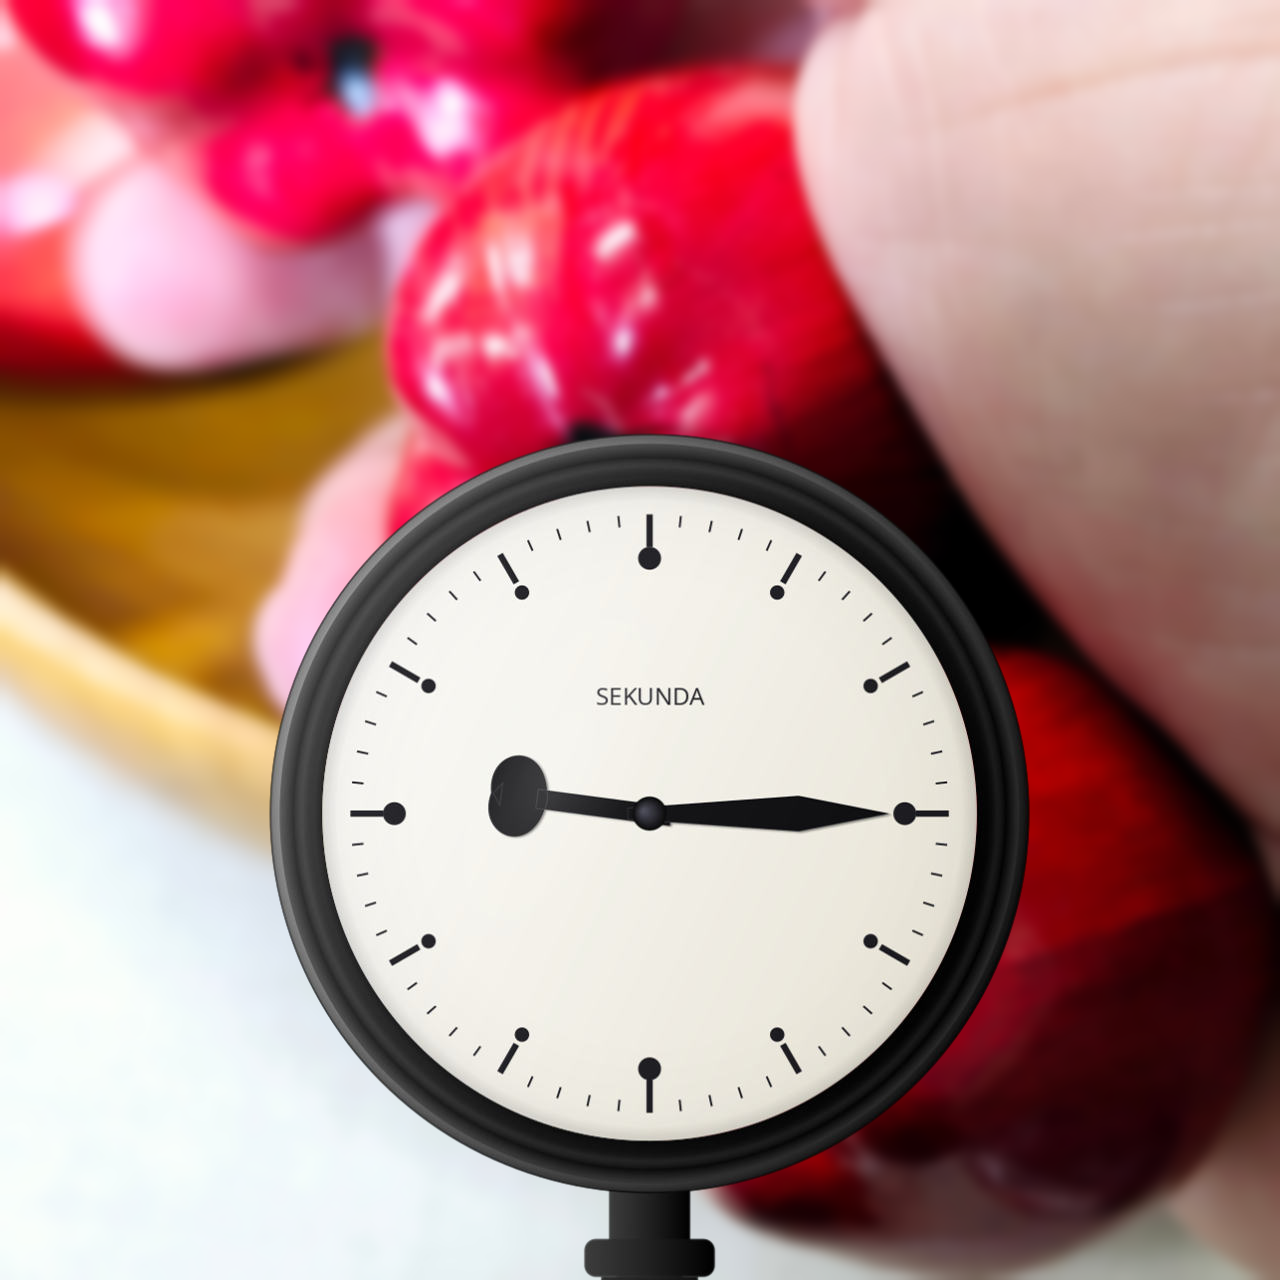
9:15
